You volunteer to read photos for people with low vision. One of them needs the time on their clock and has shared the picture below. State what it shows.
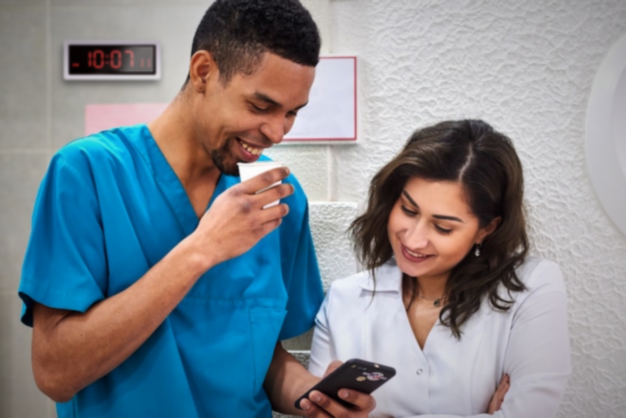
10:07
